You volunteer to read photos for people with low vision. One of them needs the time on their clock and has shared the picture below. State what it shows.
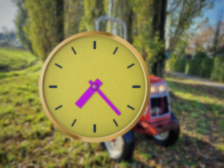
7:23
